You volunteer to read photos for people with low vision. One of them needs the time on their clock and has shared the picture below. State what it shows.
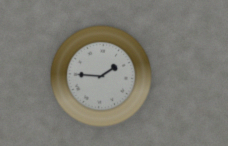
1:45
